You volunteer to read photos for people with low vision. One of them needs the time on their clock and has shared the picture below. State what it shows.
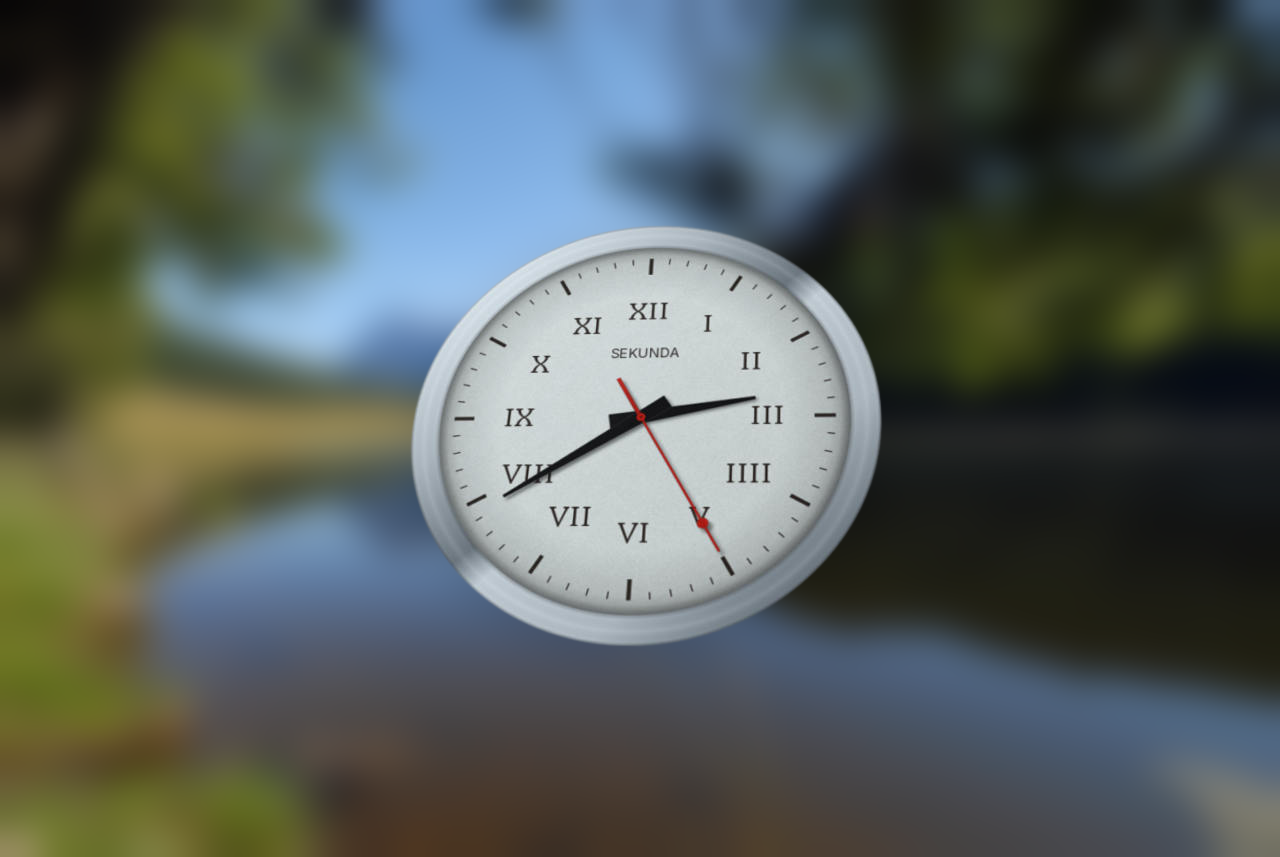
2:39:25
